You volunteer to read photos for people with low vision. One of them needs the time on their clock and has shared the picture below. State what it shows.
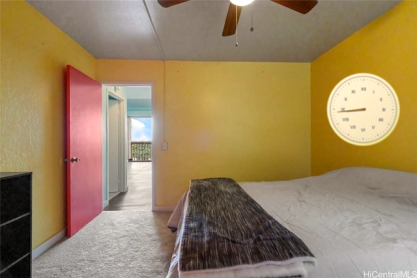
8:44
